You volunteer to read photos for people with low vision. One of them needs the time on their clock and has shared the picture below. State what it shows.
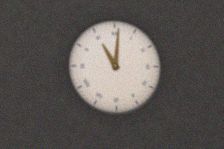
11:01
